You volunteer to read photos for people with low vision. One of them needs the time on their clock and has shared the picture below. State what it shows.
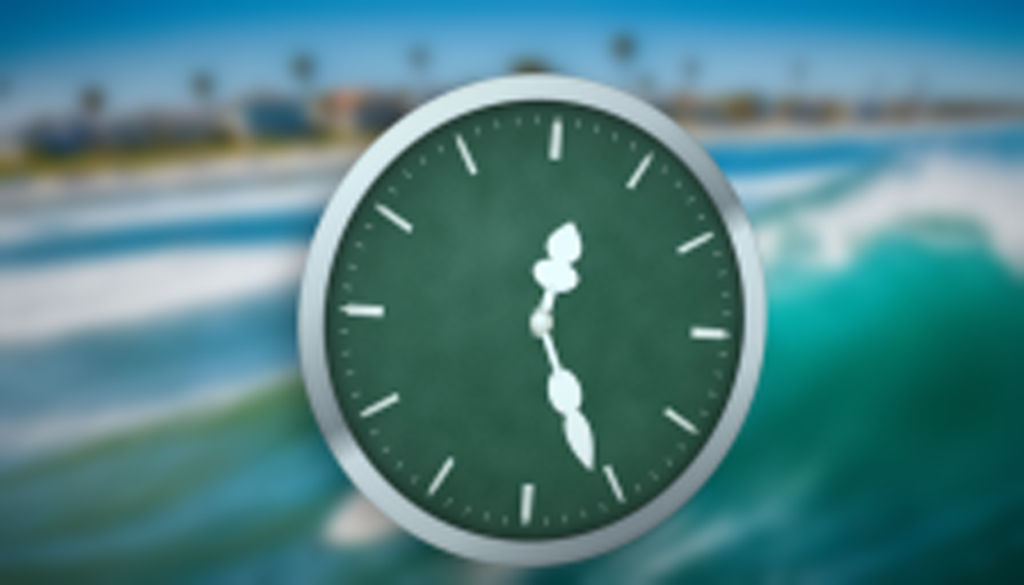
12:26
